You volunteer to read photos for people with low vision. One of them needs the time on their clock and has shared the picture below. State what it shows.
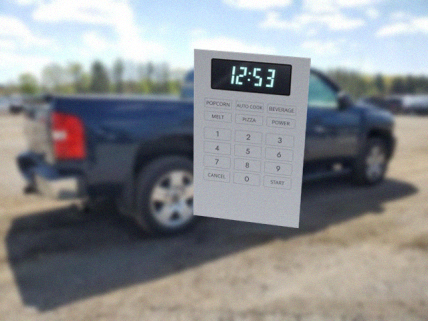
12:53
